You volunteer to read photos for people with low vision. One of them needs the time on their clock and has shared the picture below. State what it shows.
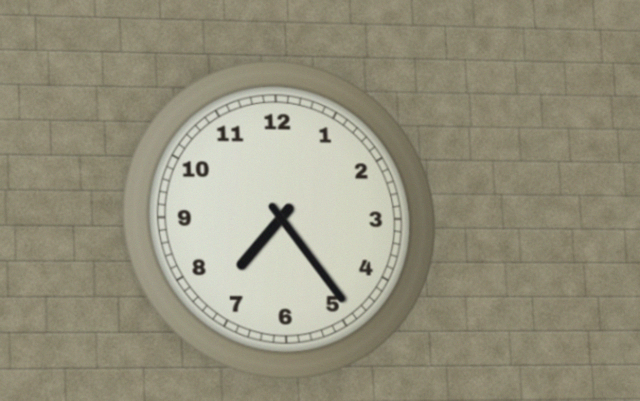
7:24
